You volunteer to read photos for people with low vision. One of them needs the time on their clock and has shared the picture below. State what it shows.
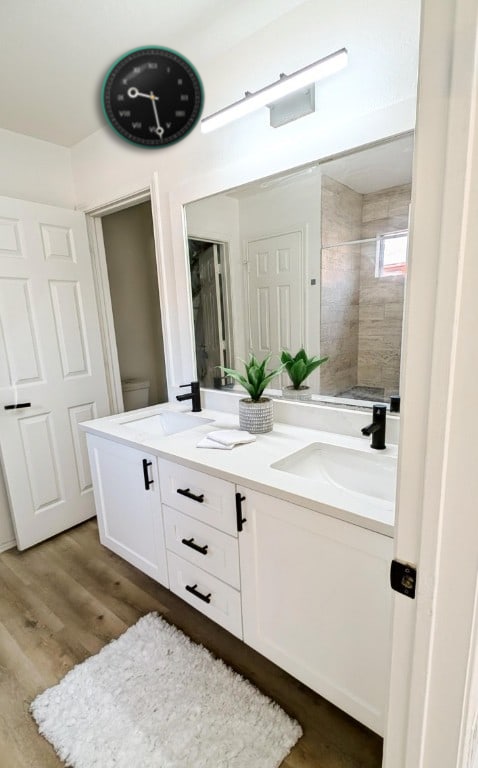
9:28
